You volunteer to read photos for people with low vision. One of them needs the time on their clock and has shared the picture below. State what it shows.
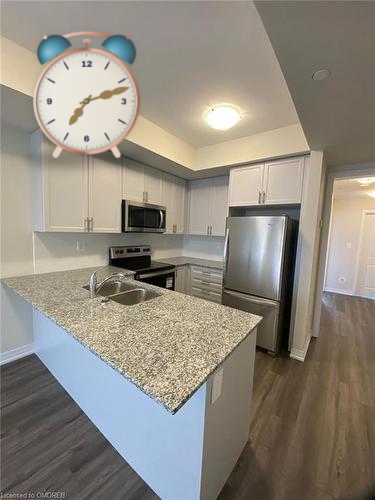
7:12
